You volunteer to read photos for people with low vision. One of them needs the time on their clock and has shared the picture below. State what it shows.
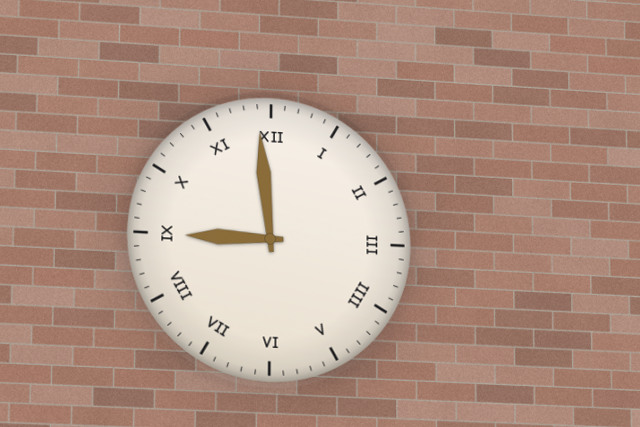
8:59
